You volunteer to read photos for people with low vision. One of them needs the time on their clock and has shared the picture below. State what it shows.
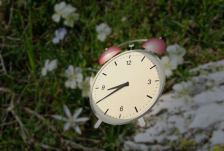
8:40
